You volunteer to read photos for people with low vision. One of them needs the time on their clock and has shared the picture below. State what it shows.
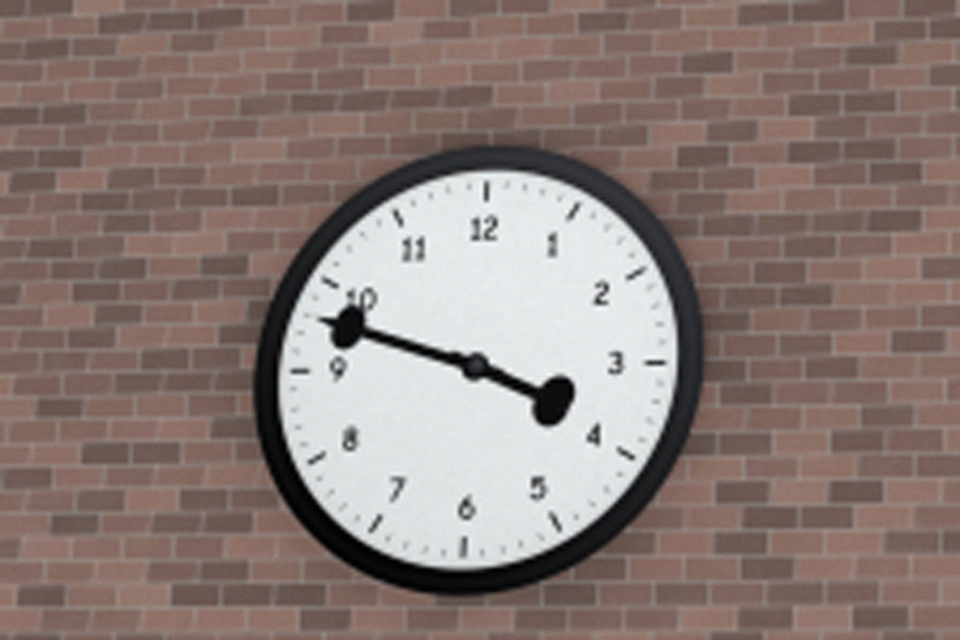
3:48
